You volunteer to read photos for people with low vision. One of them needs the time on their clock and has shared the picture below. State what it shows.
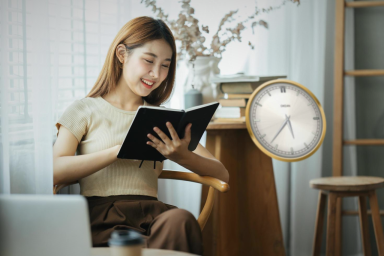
5:37
